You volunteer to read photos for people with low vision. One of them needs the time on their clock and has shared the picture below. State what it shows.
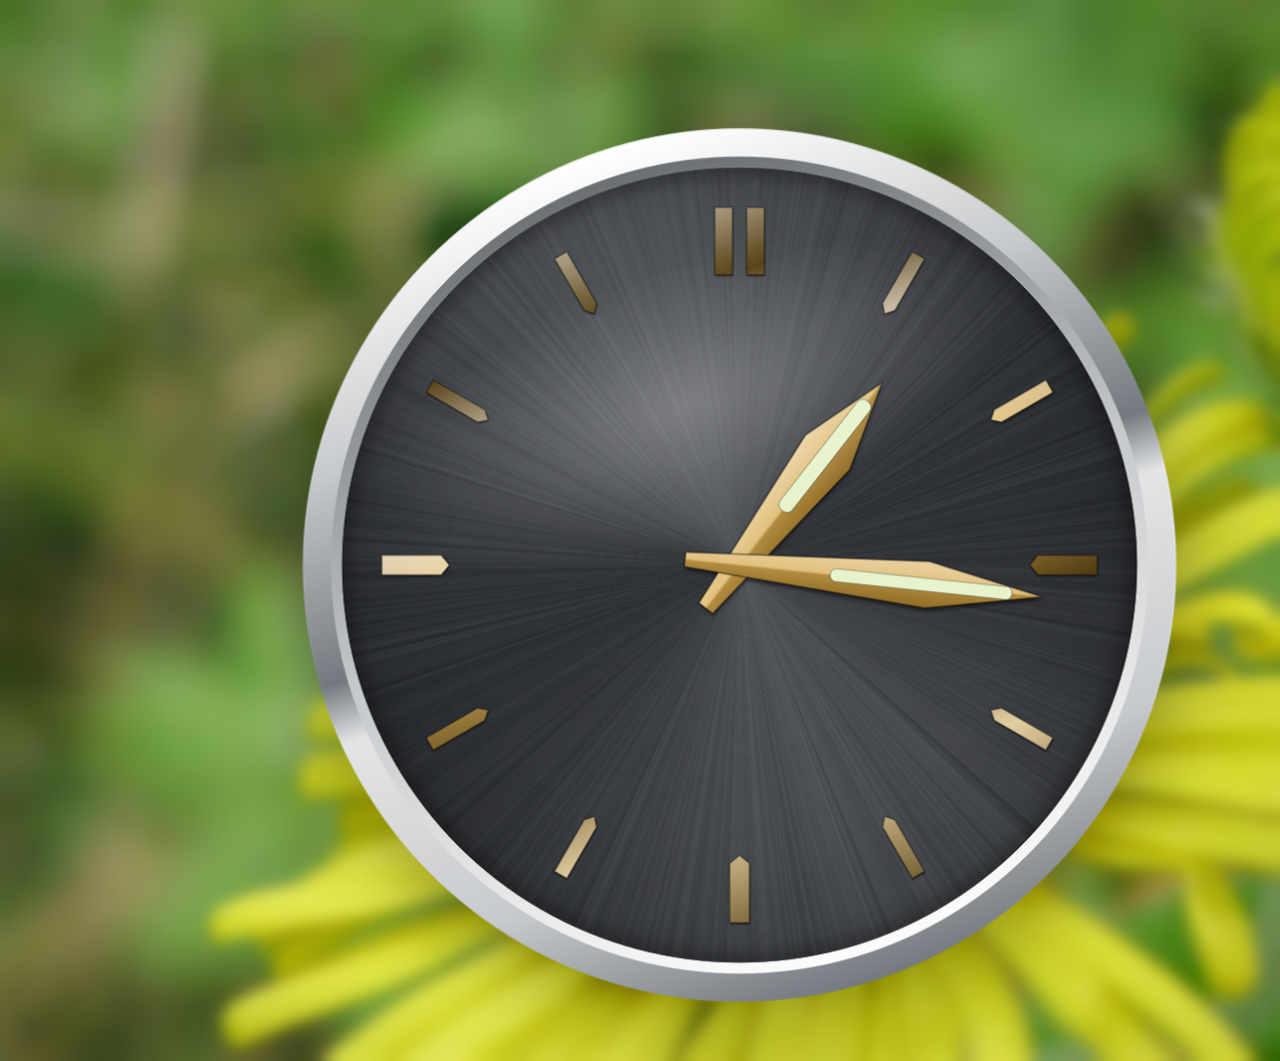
1:16
